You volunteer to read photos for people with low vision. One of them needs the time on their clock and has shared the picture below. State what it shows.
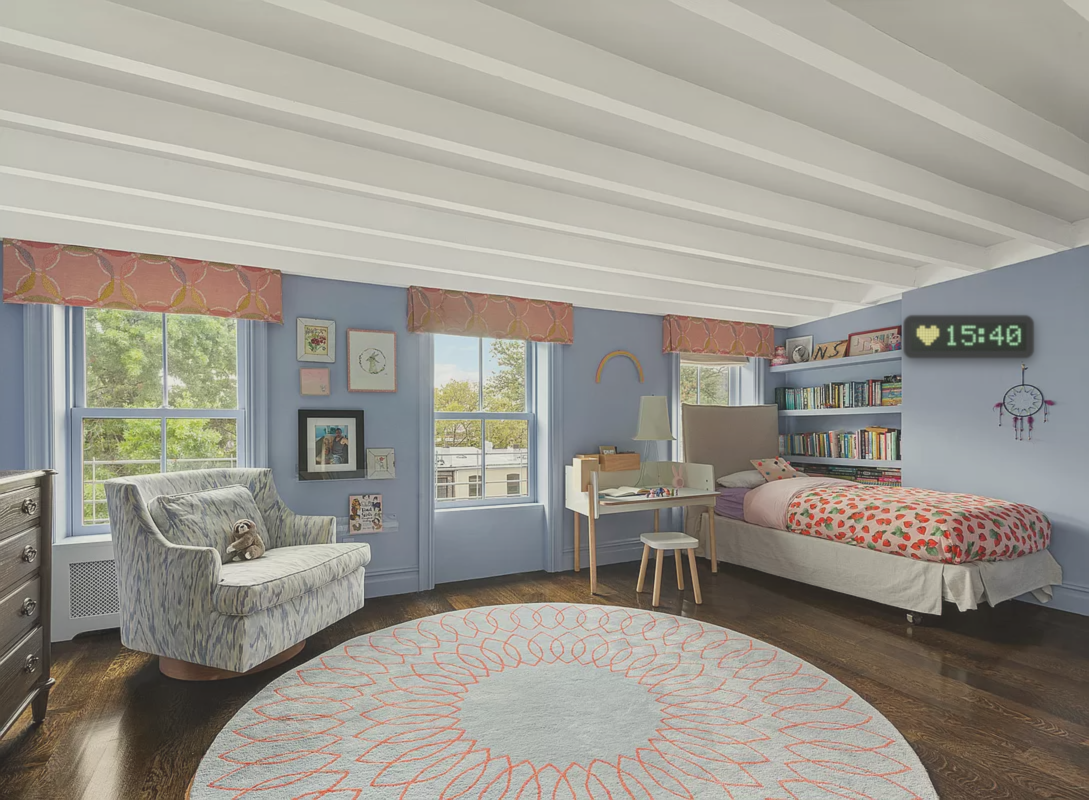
15:40
